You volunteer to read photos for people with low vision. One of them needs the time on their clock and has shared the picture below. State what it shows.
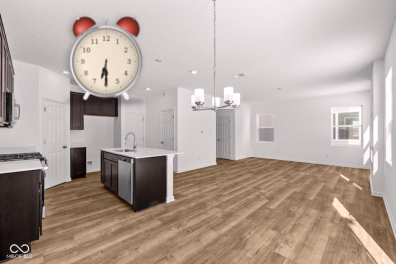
6:30
